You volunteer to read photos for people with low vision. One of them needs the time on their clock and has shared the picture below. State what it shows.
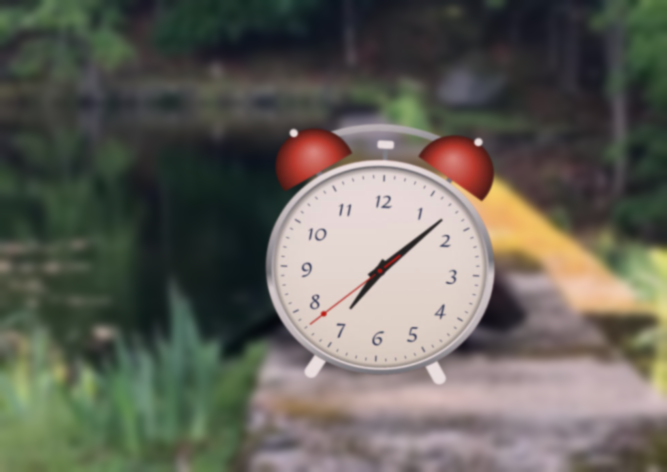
7:07:38
